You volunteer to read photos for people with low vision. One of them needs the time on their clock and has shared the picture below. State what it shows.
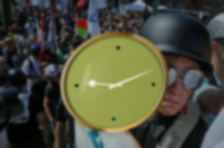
9:11
